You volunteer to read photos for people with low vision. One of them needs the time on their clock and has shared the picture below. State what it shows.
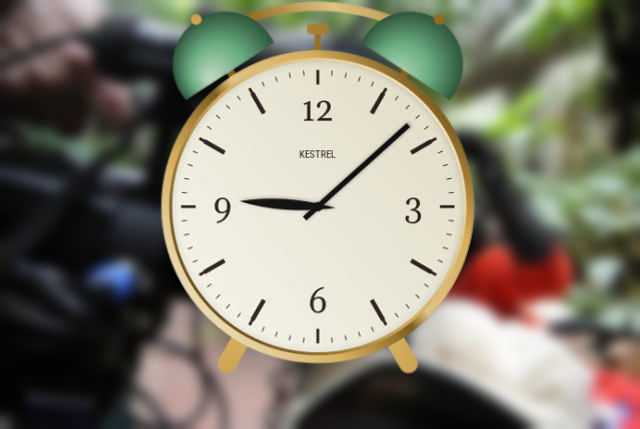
9:08
